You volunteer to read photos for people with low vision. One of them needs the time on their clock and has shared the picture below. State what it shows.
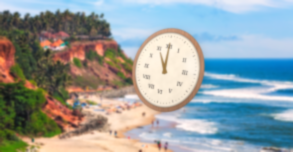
11:00
